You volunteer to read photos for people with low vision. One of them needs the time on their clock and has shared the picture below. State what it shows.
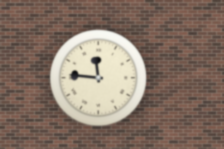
11:46
